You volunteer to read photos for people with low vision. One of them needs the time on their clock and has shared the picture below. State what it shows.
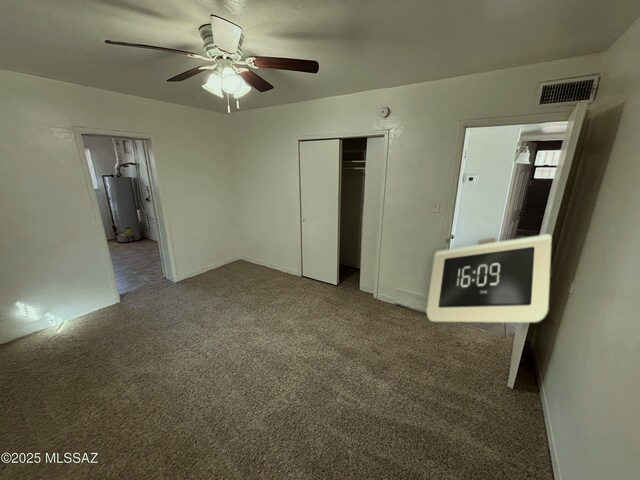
16:09
